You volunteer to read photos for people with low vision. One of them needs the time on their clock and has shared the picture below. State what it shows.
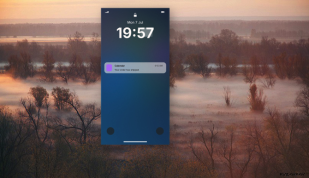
19:57
